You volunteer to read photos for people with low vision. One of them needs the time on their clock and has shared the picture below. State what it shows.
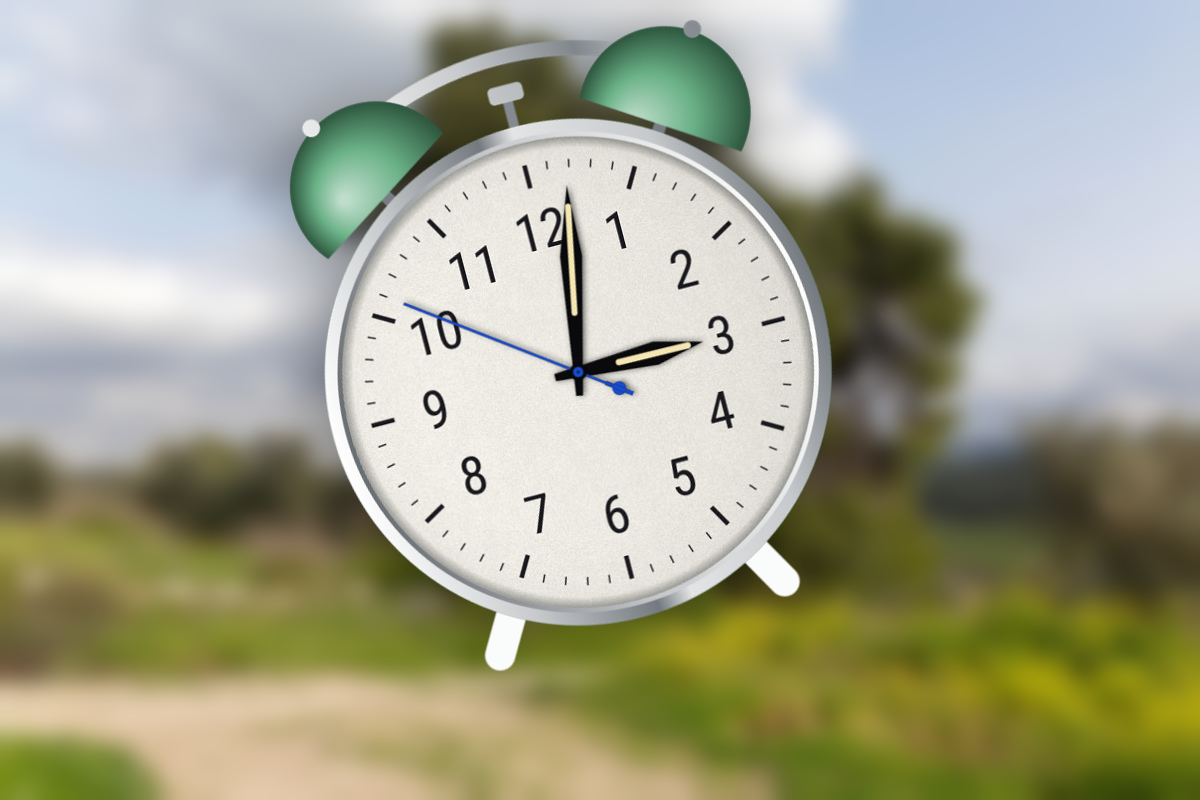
3:01:51
